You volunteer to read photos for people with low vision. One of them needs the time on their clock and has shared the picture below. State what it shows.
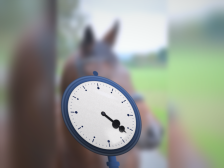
4:22
